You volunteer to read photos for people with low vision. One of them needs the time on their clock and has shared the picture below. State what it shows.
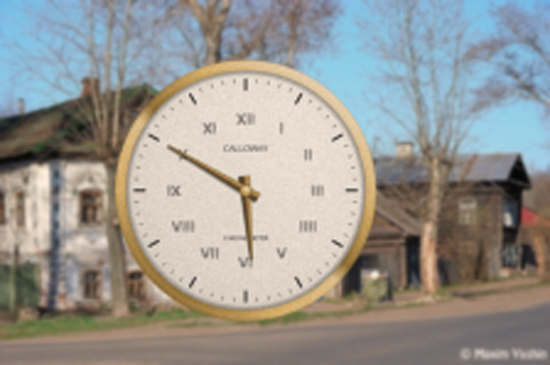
5:50
